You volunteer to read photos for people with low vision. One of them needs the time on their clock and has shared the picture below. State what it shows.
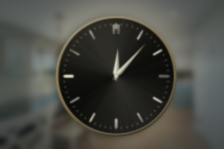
12:07
